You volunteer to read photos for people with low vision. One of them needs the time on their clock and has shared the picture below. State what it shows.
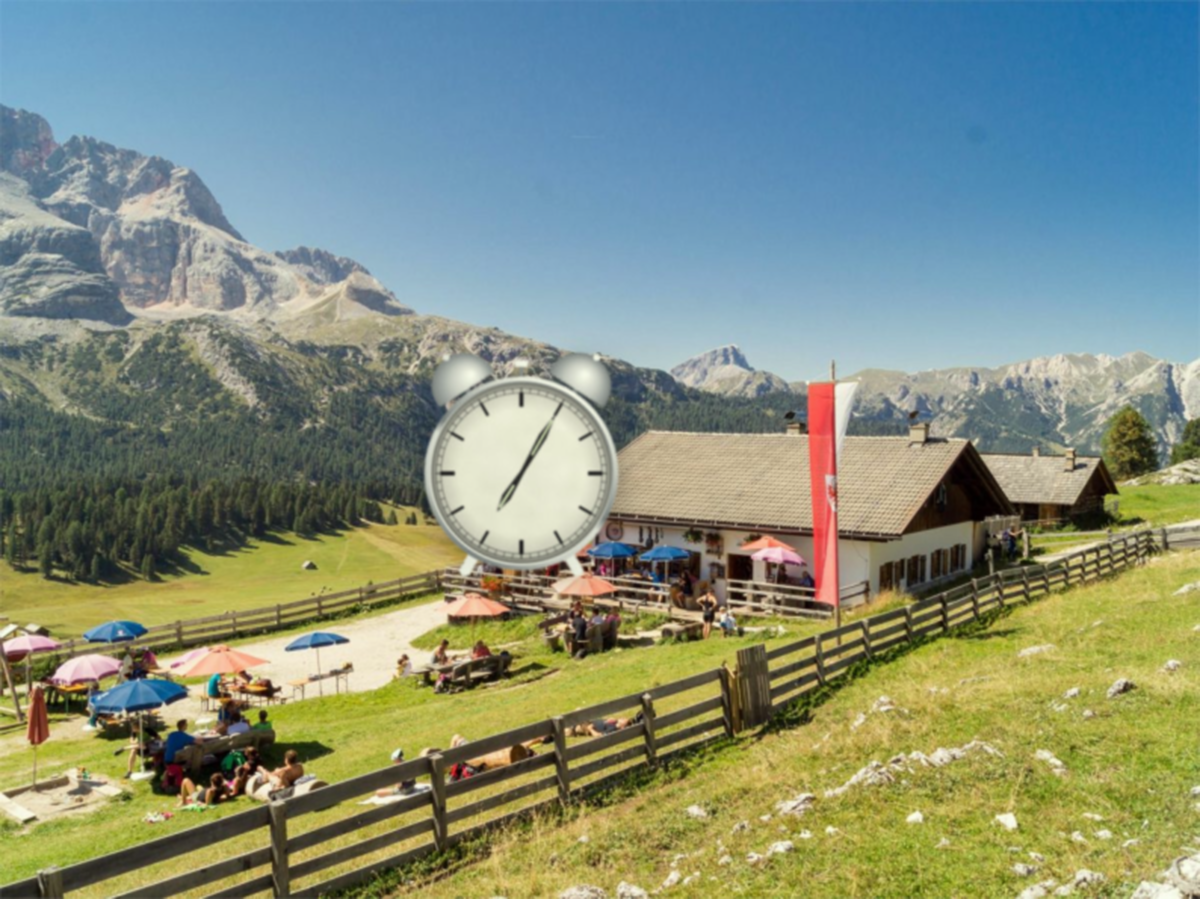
7:05
